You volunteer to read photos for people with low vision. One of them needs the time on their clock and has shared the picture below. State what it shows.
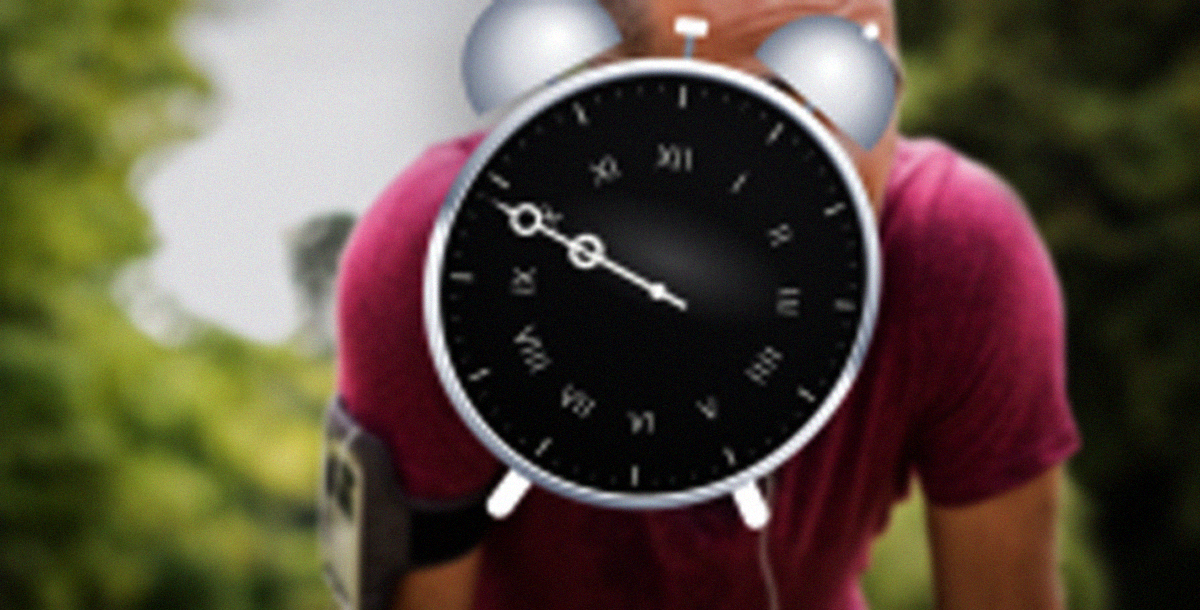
9:49
